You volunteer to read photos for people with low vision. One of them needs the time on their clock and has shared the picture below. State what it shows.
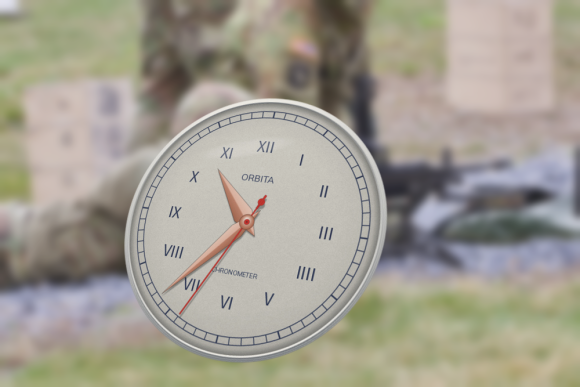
10:36:34
